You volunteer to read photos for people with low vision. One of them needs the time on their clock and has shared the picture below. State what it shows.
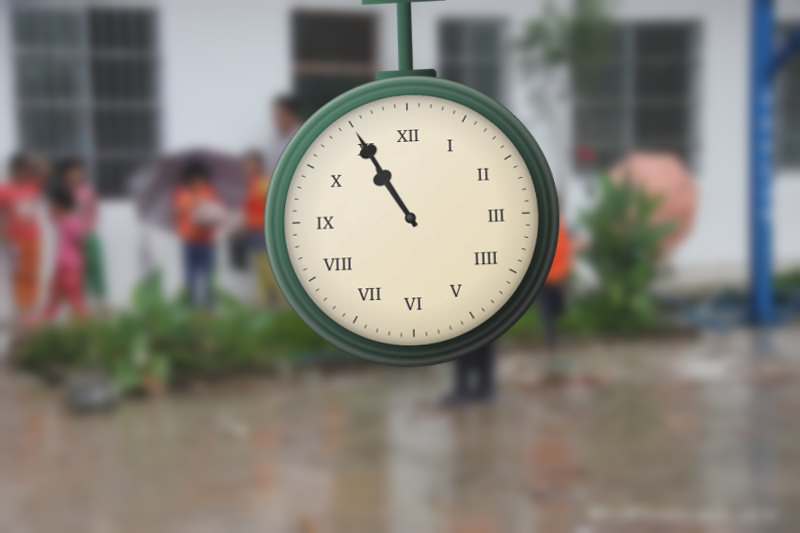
10:55
